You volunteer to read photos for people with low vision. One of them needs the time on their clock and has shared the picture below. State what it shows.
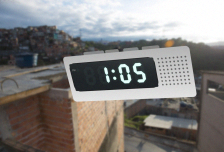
1:05
